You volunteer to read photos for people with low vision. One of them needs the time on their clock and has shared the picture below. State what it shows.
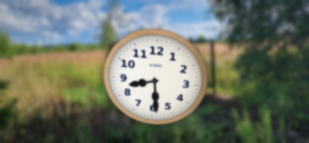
8:29
